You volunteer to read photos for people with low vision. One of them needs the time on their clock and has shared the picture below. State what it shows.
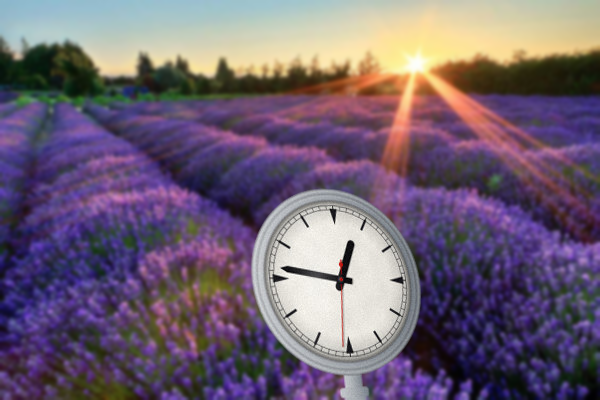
12:46:31
